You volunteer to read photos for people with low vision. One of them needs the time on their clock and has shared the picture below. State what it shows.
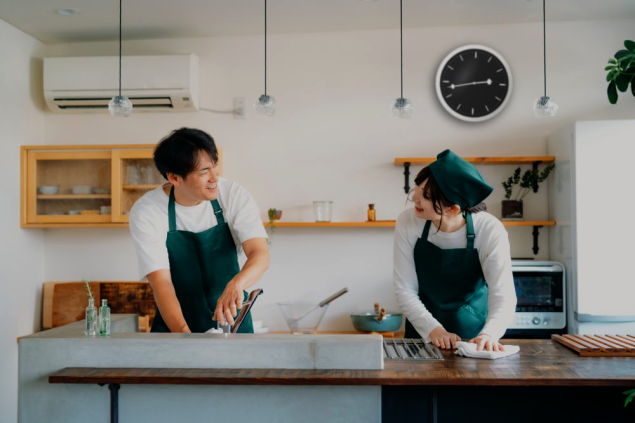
2:43
